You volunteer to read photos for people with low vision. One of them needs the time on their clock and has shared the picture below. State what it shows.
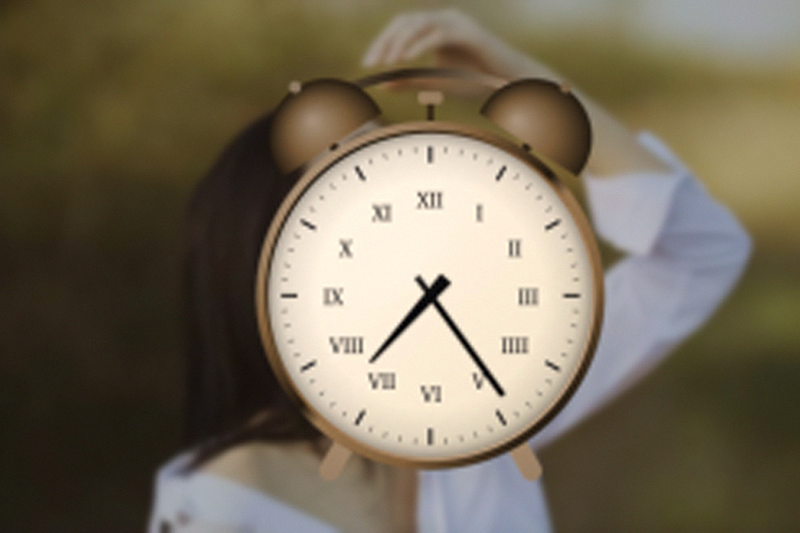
7:24
